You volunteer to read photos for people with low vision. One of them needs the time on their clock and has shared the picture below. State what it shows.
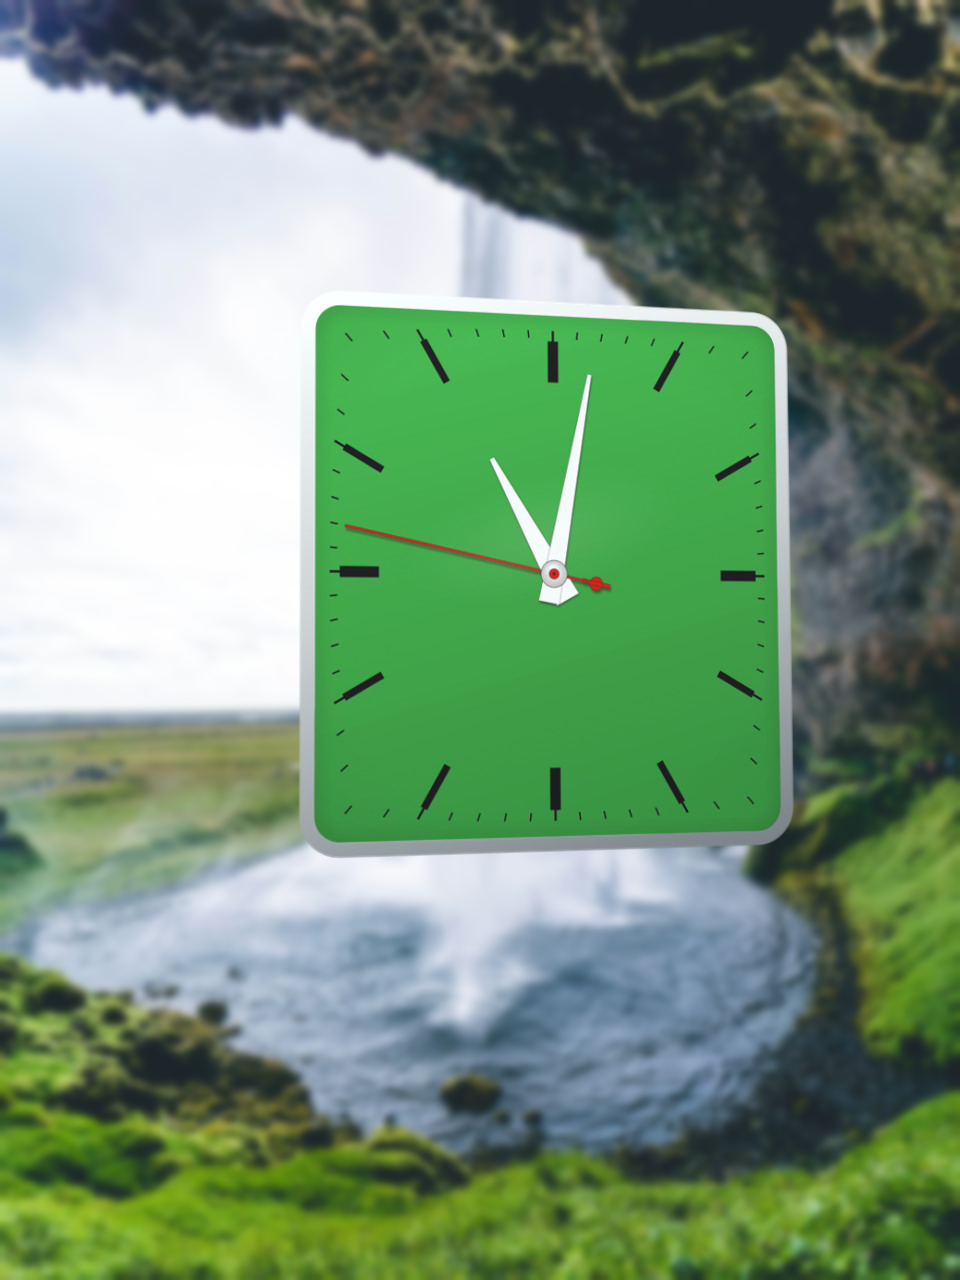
11:01:47
